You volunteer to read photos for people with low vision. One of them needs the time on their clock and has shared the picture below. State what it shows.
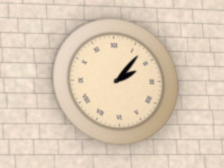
2:07
